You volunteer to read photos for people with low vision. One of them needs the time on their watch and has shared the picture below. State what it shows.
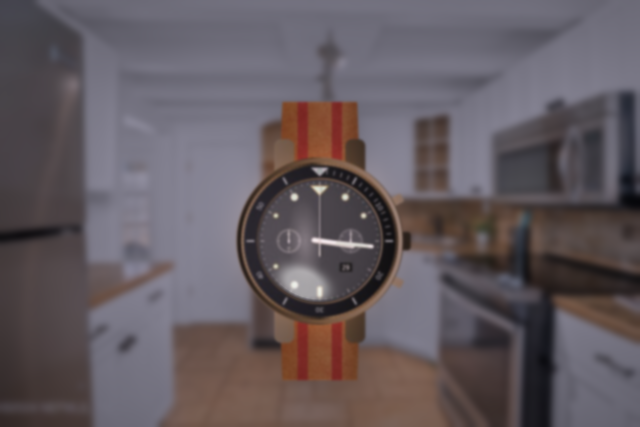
3:16
